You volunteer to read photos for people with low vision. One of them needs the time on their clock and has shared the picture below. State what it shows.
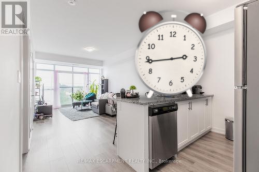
2:44
